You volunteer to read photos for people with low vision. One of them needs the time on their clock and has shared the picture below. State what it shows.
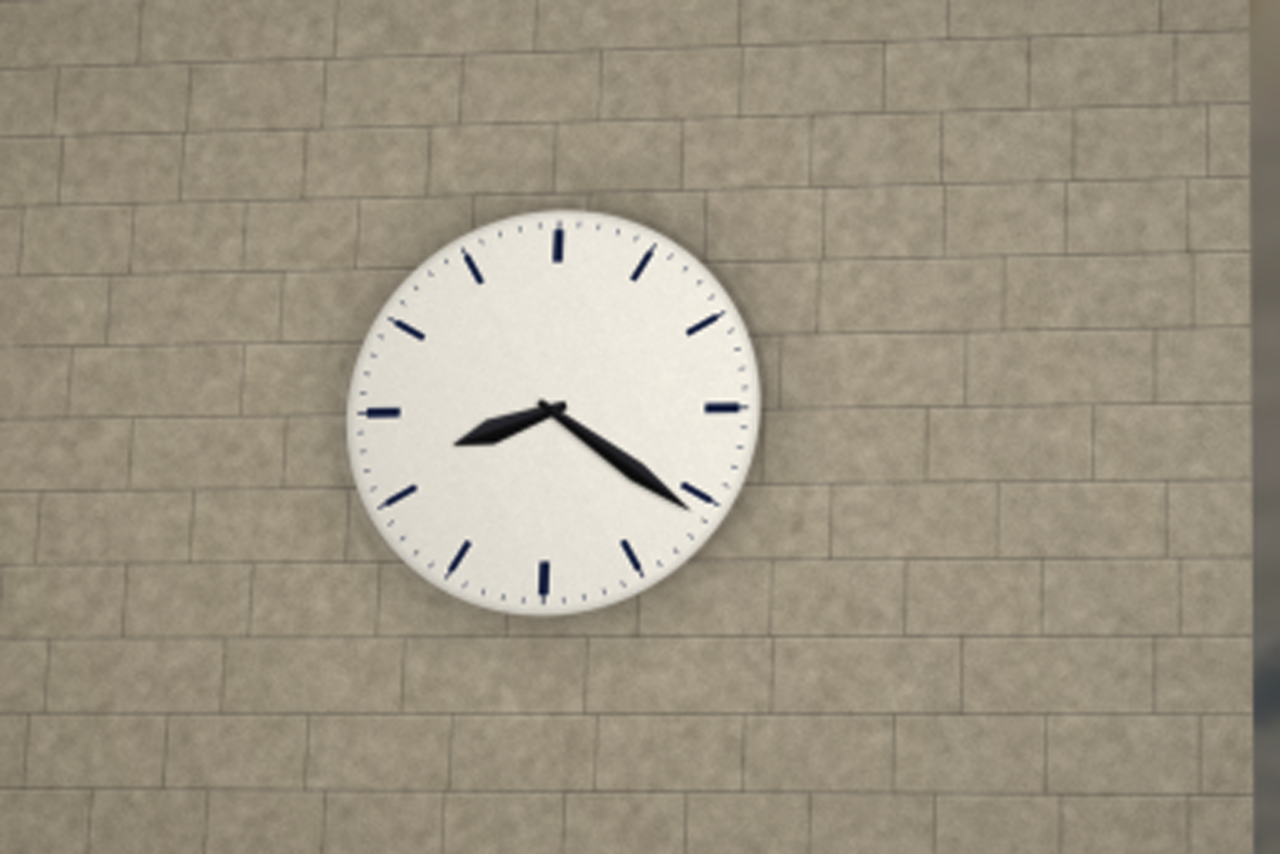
8:21
